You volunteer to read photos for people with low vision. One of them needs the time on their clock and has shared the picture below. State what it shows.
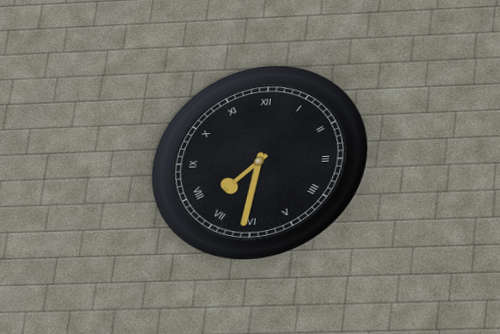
7:31
